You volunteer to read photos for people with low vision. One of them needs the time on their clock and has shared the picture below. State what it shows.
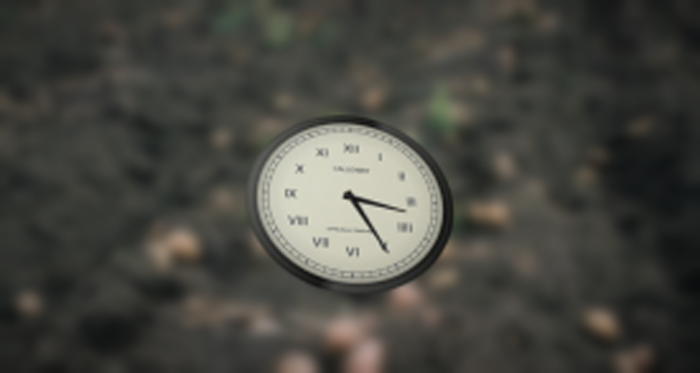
3:25
